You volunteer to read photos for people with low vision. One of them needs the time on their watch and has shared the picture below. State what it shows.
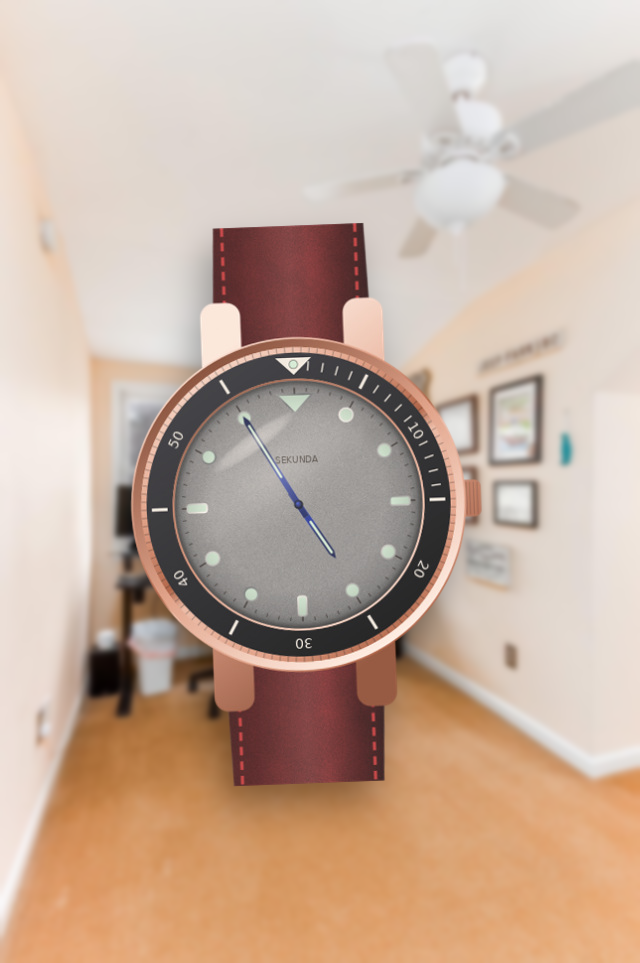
4:55
